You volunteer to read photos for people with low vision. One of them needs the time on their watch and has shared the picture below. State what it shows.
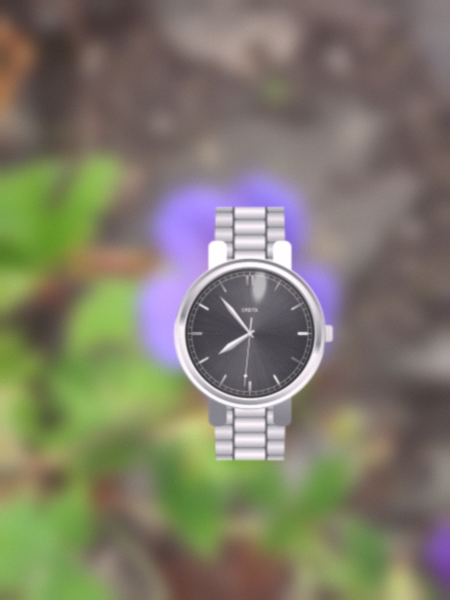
7:53:31
